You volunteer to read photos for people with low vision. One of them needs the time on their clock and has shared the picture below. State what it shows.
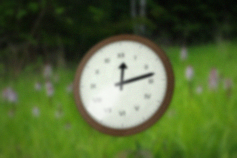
12:13
